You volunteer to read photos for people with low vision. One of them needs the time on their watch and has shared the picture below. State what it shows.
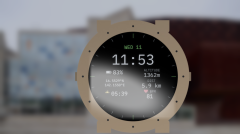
11:53
